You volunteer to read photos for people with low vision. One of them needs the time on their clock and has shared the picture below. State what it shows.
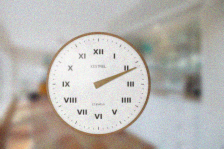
2:11
